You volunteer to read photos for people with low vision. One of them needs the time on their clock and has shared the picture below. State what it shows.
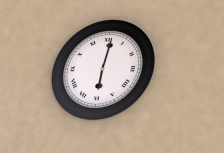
6:01
